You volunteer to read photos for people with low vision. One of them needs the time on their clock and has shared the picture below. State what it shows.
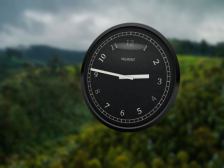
2:46
